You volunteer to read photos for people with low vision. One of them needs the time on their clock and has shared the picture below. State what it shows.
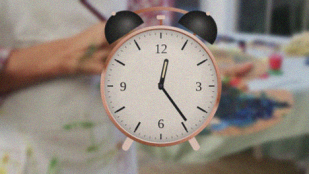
12:24
